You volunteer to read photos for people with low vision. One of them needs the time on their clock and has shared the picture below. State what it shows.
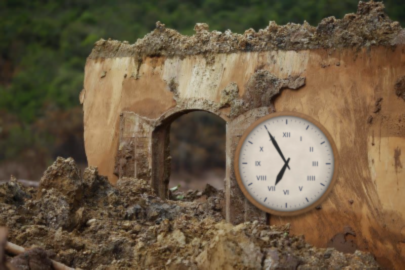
6:55
